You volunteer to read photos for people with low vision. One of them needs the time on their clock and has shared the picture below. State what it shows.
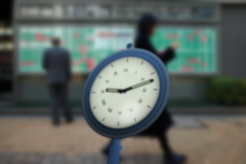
9:12
